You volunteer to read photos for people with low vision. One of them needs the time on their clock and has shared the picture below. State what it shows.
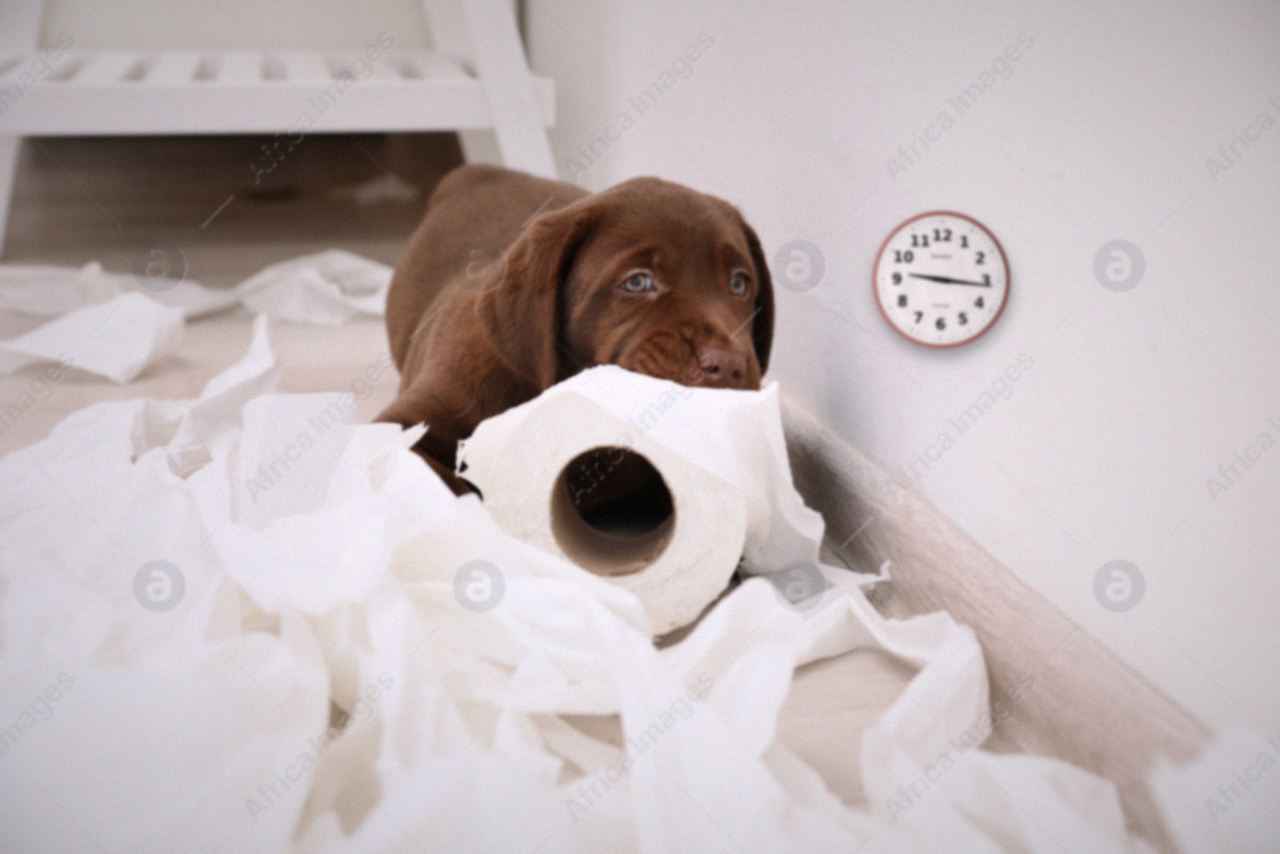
9:16
